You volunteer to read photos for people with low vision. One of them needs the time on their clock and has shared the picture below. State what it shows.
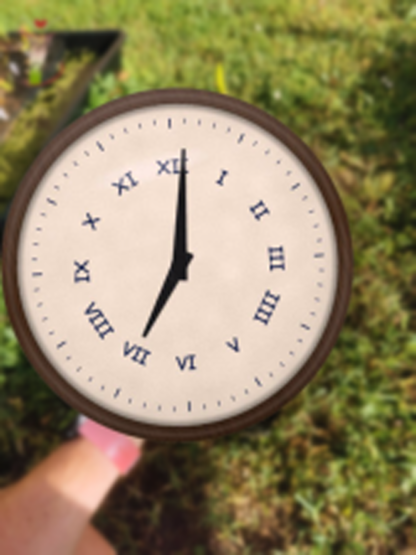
7:01
